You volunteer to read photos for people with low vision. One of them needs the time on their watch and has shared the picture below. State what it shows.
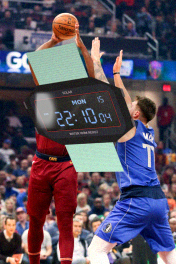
22:10:04
